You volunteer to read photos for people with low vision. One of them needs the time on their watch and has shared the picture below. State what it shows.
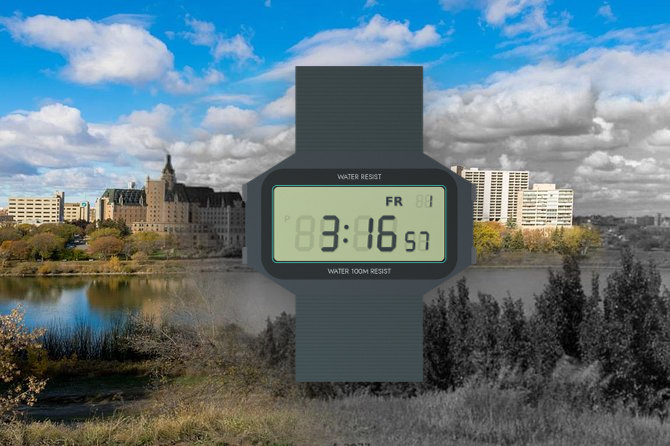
3:16:57
